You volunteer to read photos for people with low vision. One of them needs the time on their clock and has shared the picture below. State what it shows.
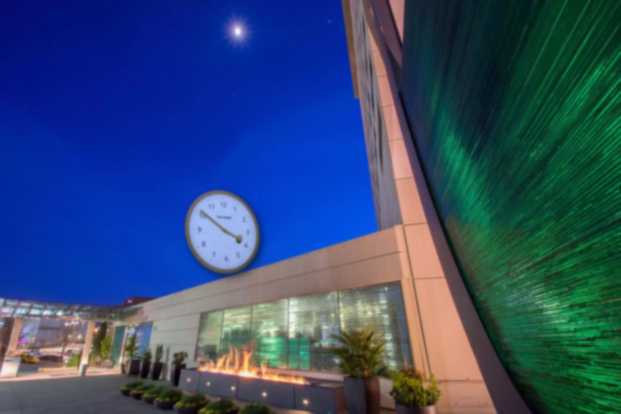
3:51
